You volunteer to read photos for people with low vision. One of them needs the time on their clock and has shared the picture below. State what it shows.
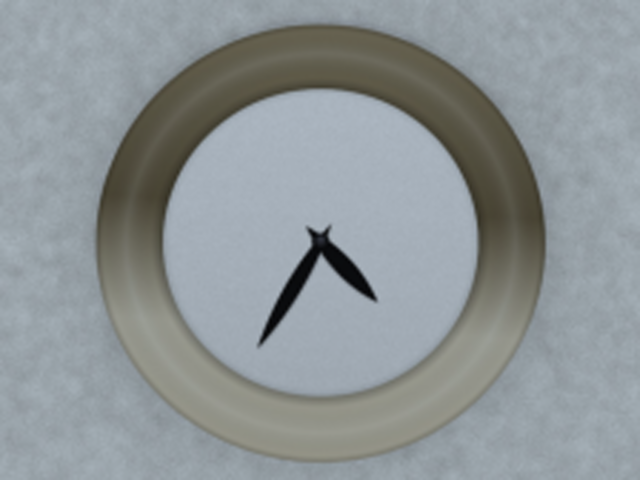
4:35
